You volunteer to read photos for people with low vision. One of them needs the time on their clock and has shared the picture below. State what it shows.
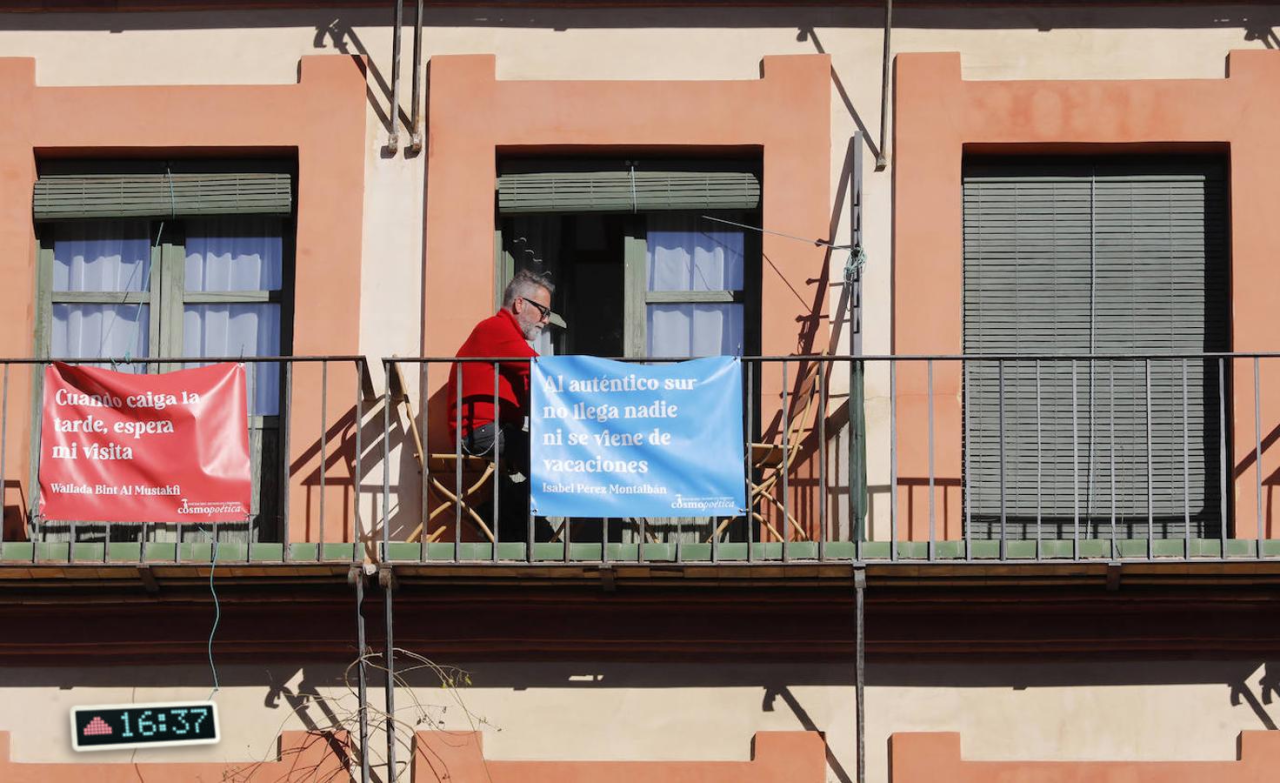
16:37
